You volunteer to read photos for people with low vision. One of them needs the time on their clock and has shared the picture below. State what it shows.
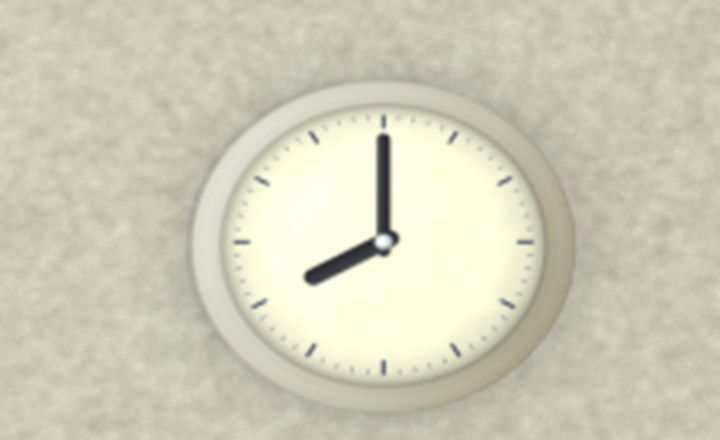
8:00
